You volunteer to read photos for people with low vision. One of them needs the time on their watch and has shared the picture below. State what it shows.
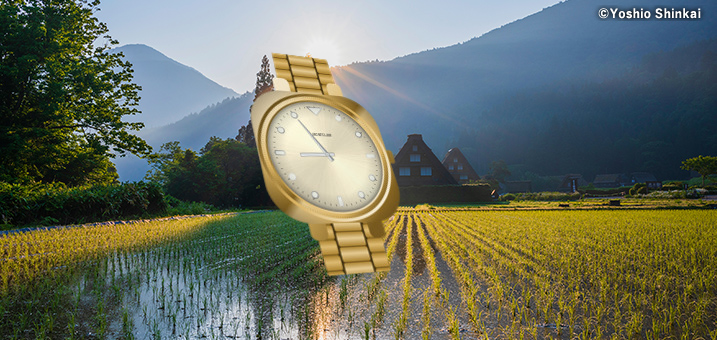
8:55
